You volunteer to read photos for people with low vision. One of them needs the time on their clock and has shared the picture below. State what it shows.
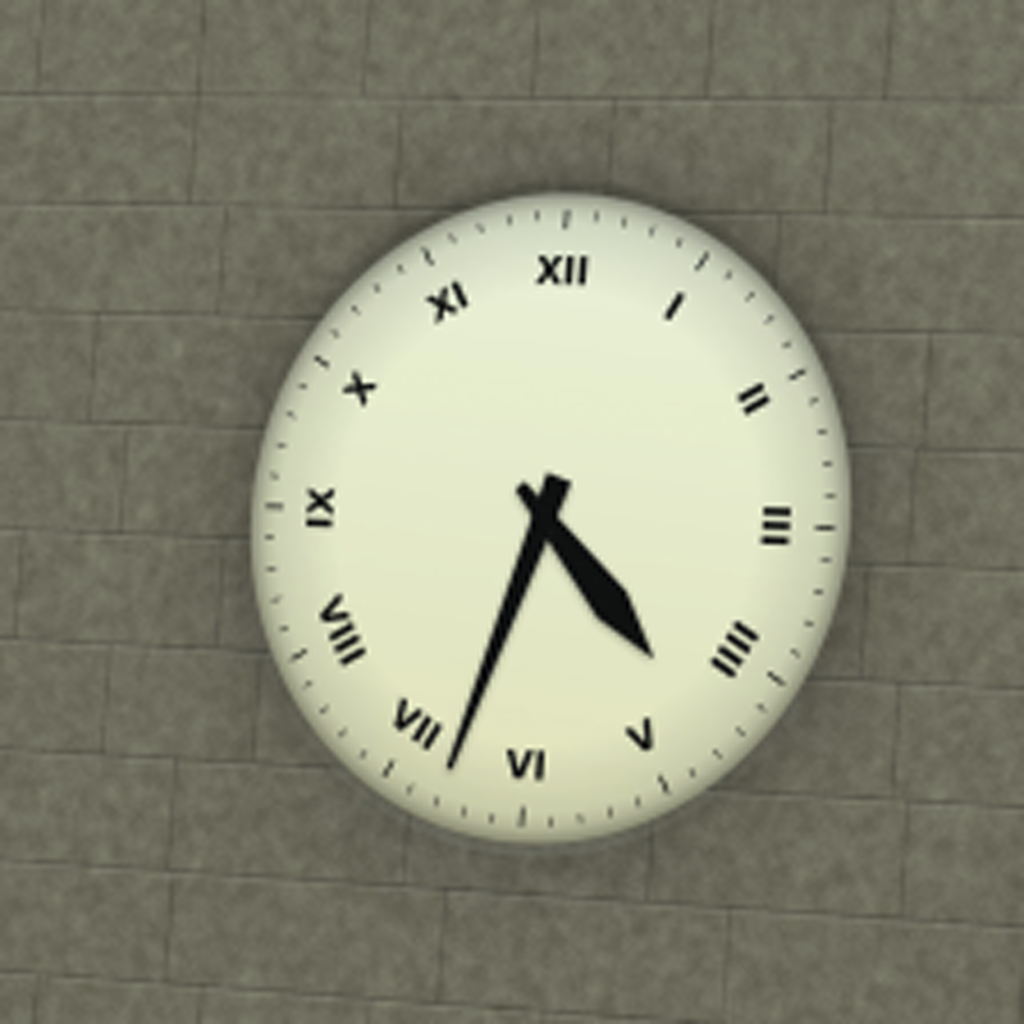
4:33
